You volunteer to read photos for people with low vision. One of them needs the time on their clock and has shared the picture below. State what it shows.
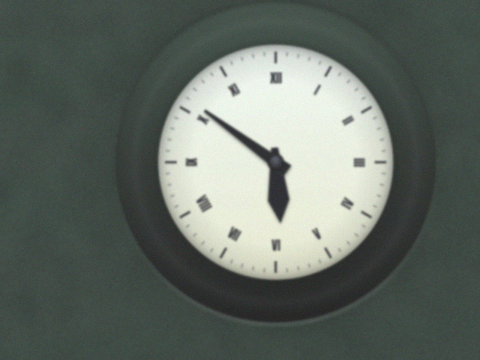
5:51
